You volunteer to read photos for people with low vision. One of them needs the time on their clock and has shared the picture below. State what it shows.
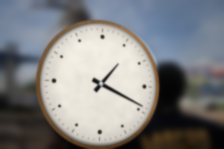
1:19
